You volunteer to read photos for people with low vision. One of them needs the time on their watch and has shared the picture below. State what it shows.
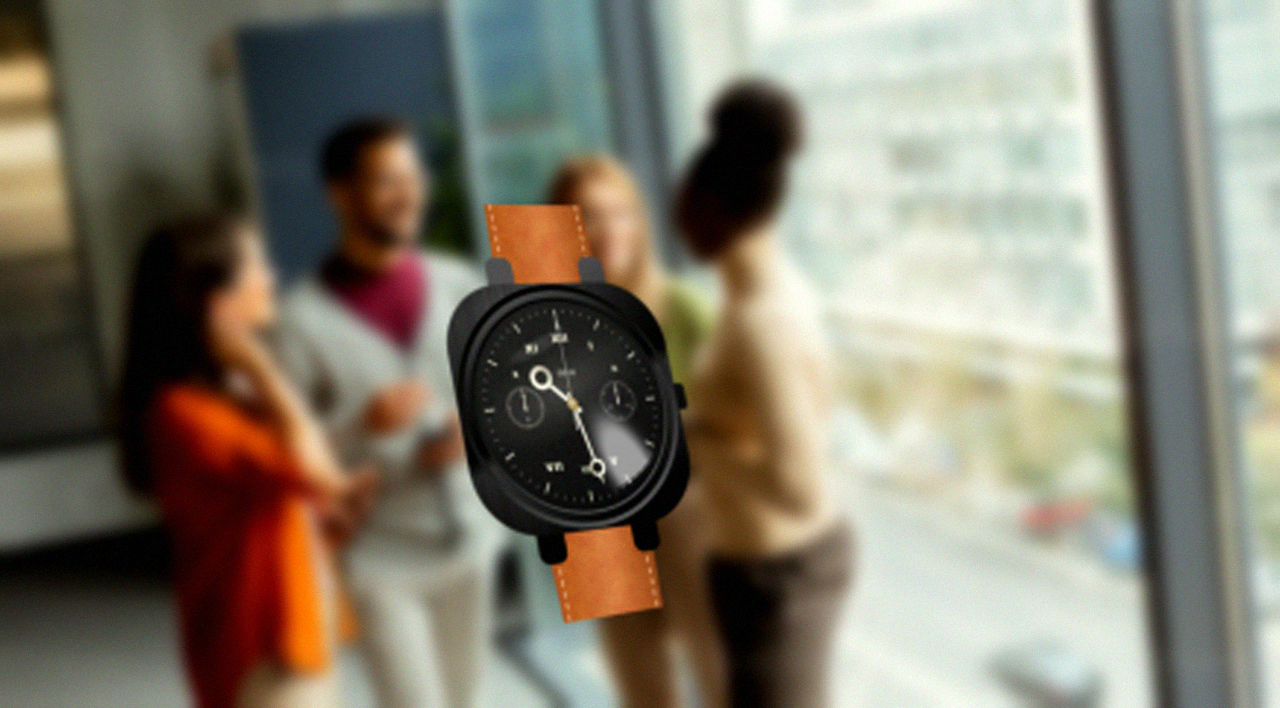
10:28
